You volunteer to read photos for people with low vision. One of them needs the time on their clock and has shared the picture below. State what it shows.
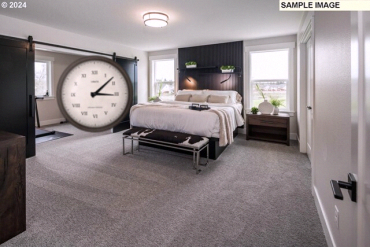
3:08
